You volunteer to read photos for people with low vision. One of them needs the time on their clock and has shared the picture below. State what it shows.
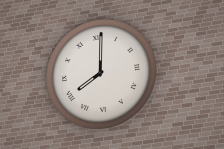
8:01
